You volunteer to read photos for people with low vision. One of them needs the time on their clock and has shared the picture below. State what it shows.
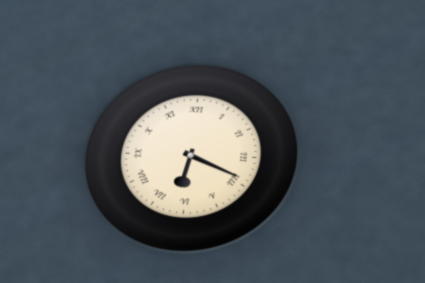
6:19
